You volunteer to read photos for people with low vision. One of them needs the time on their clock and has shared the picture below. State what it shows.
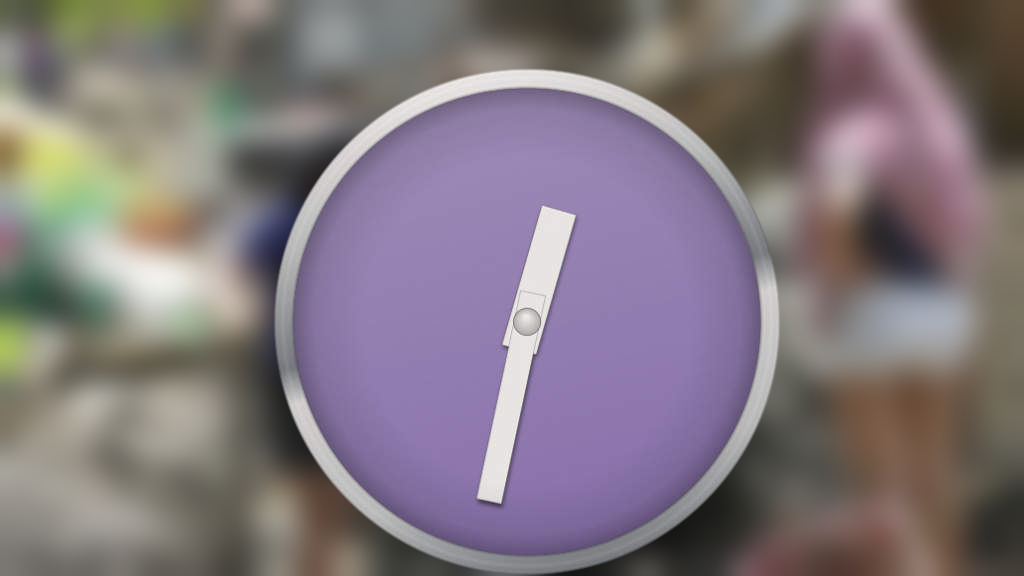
12:32
